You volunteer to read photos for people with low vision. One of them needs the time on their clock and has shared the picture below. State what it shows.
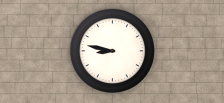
8:47
